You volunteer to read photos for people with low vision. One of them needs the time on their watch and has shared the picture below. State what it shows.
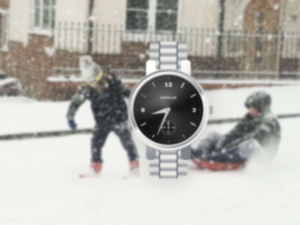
8:34
